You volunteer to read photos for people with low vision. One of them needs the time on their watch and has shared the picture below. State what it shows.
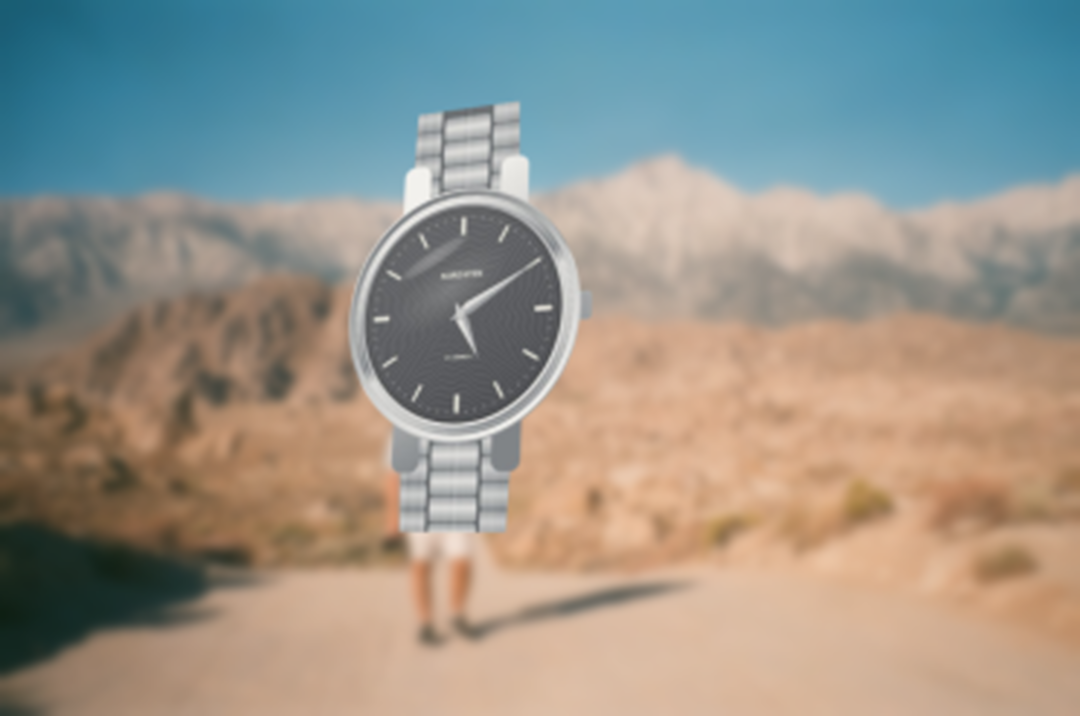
5:10
